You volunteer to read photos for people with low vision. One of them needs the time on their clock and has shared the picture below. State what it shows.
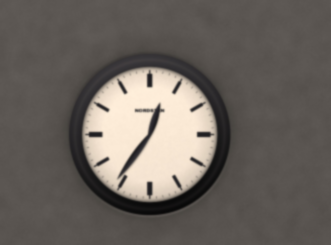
12:36
